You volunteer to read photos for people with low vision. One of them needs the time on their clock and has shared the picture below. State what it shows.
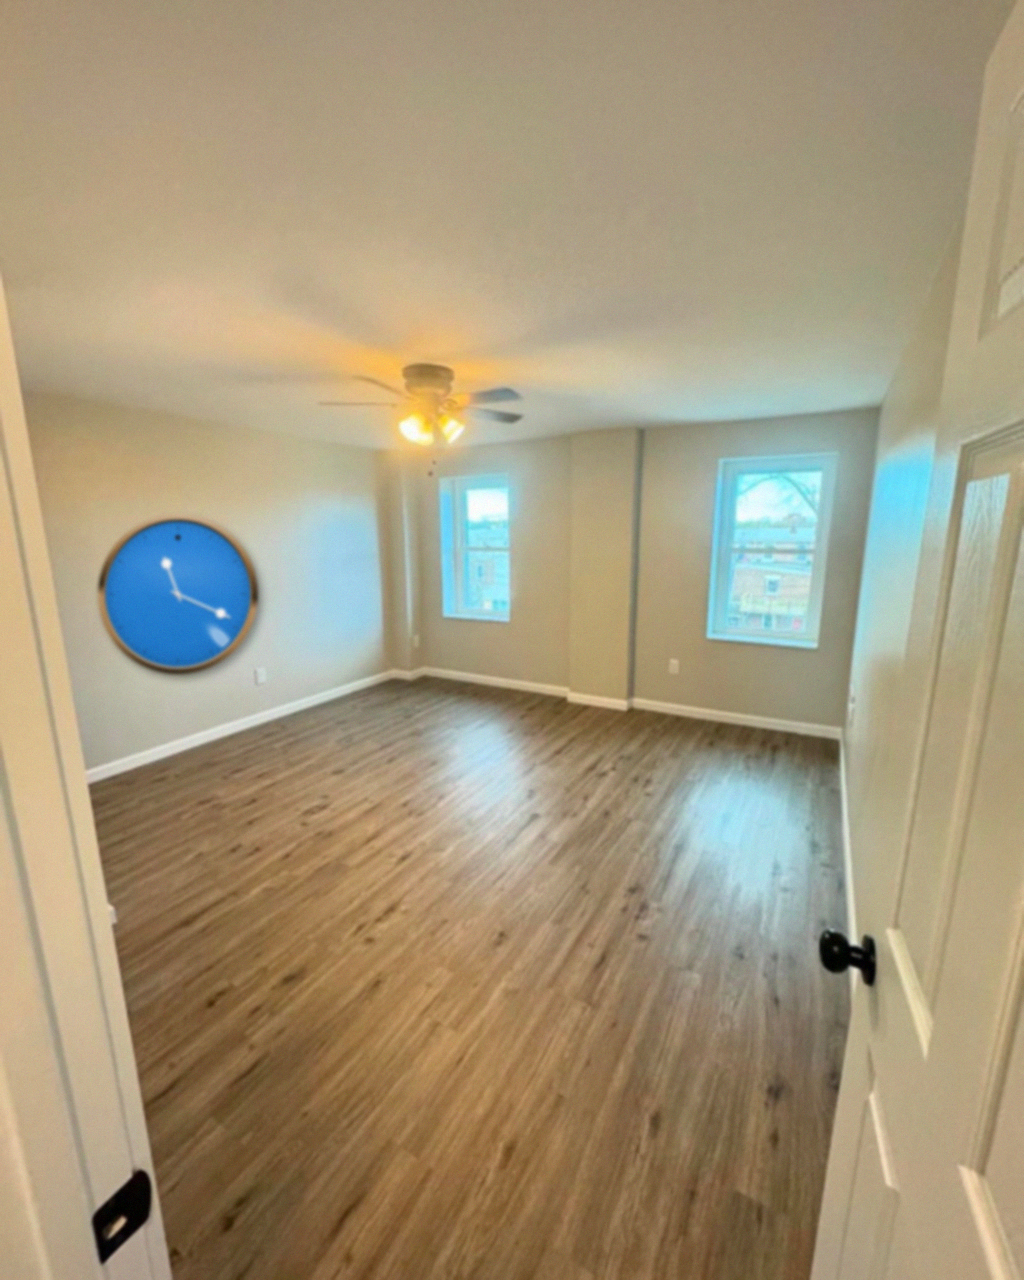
11:19
